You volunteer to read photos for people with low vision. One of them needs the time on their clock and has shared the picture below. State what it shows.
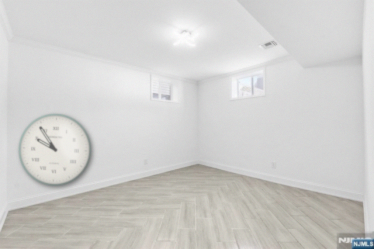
9:54
